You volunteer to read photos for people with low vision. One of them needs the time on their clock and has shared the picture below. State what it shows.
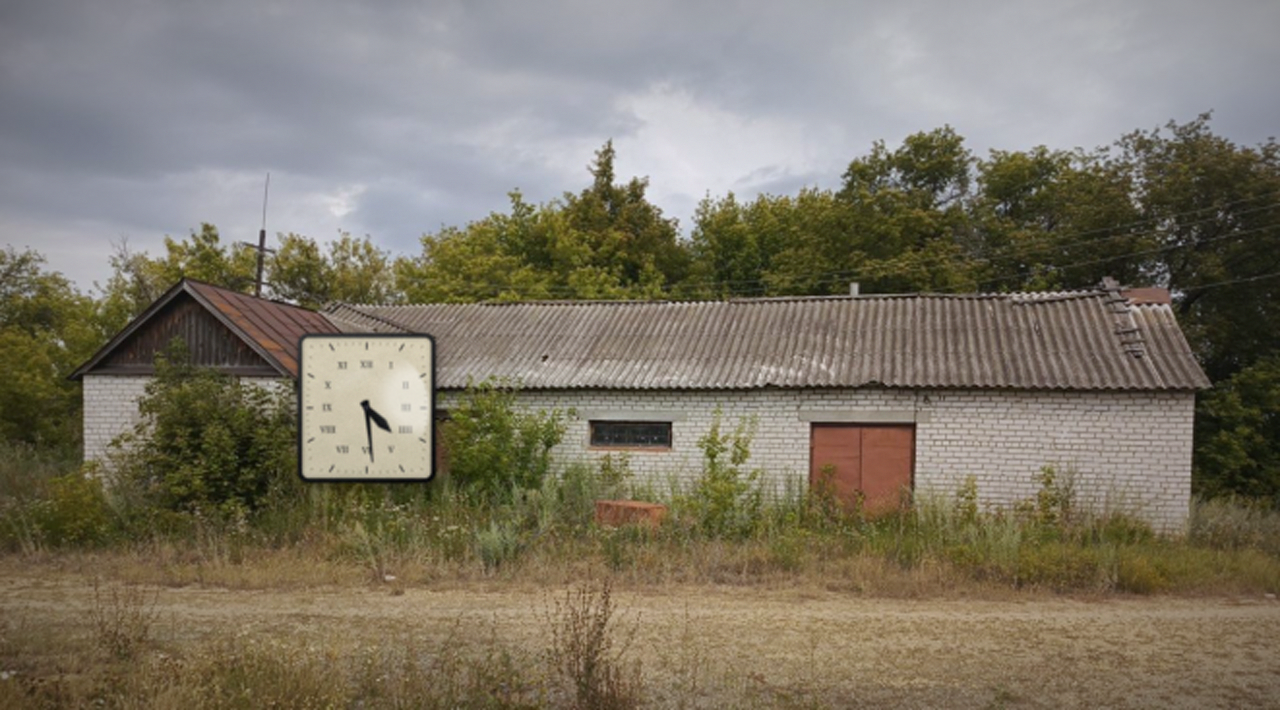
4:29
